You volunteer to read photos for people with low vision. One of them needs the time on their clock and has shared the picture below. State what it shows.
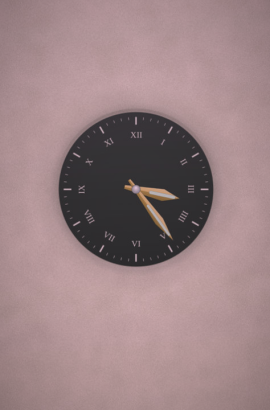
3:24
